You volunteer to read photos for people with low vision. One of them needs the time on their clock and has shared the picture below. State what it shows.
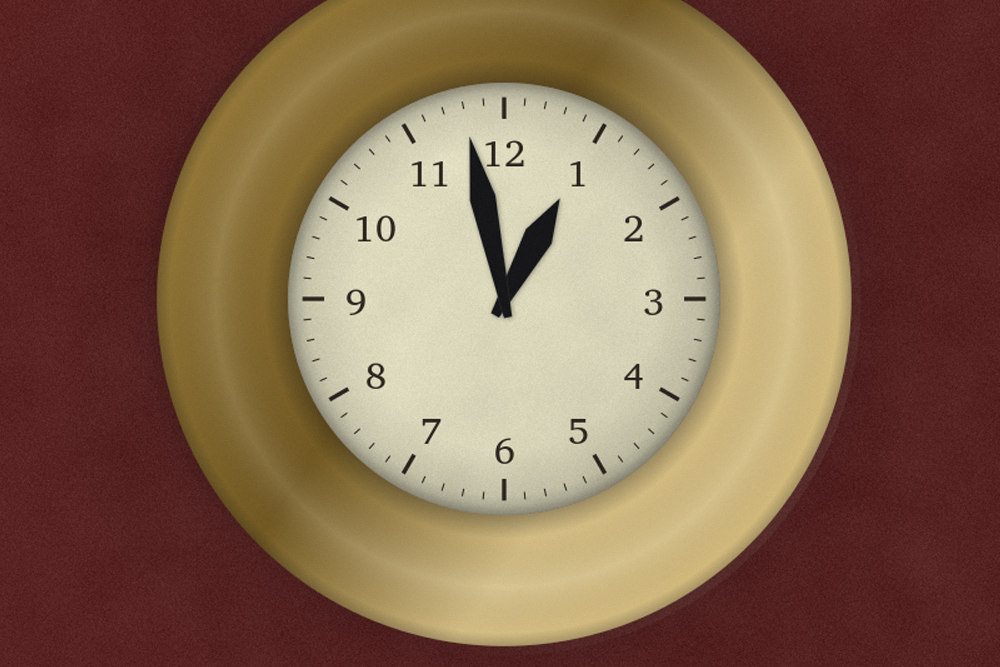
12:58
